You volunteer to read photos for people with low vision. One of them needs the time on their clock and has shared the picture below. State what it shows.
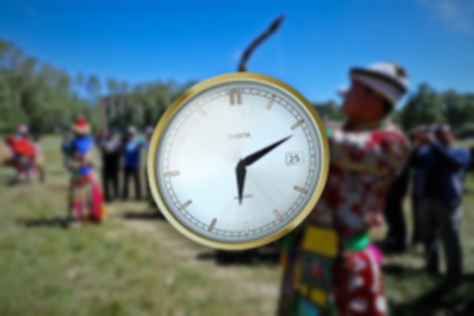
6:11
